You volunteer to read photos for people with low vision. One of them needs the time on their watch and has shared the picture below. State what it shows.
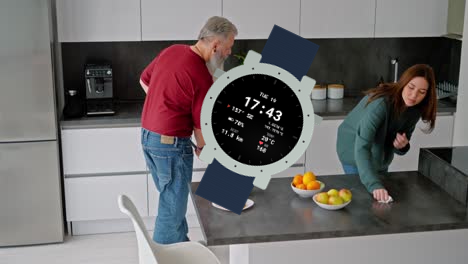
17:43
